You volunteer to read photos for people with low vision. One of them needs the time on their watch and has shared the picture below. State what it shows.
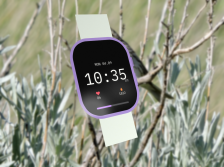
10:35
